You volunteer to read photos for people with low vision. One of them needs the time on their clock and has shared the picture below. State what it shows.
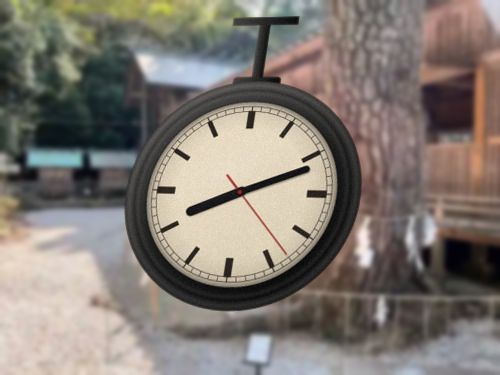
8:11:23
